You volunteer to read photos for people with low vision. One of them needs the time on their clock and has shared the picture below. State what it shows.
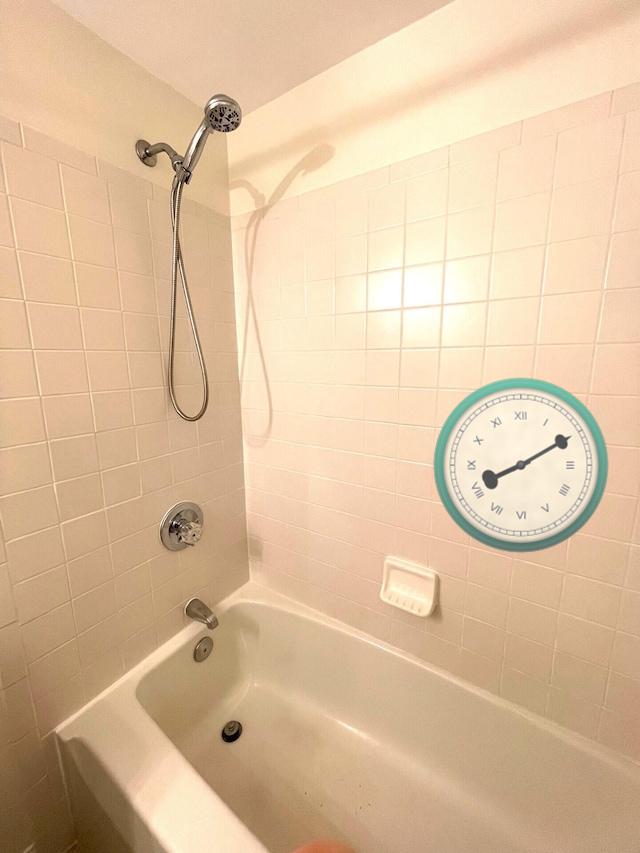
8:10
